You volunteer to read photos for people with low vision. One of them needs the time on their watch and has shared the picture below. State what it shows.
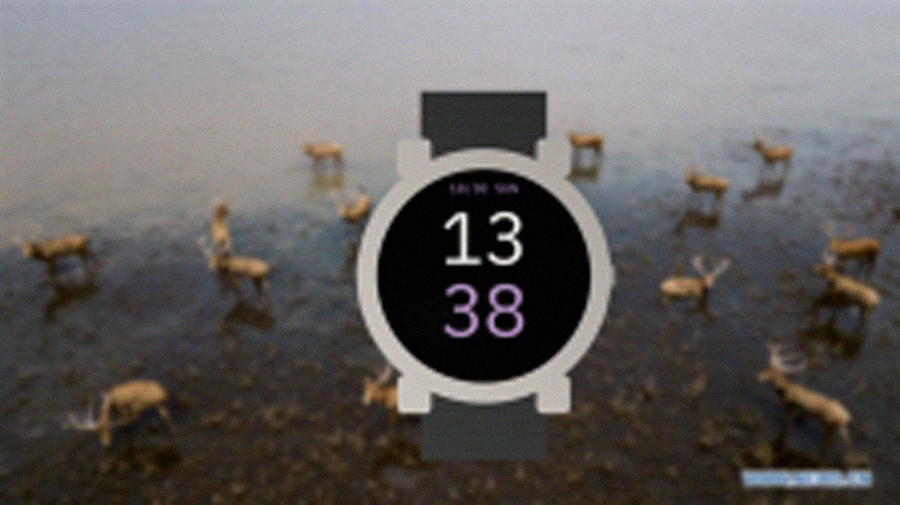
13:38
